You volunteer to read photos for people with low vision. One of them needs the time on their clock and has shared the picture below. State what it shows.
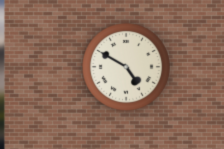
4:50
